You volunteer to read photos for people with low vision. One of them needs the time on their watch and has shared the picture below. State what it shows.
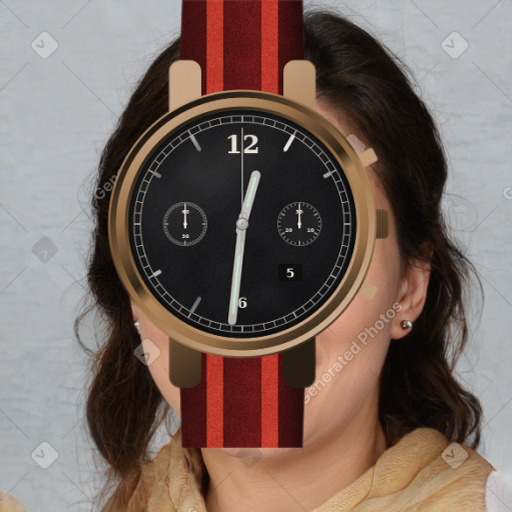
12:31
